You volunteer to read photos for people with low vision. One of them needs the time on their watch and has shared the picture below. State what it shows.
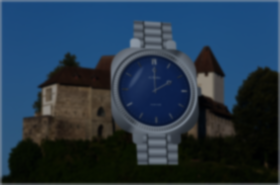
2:00
